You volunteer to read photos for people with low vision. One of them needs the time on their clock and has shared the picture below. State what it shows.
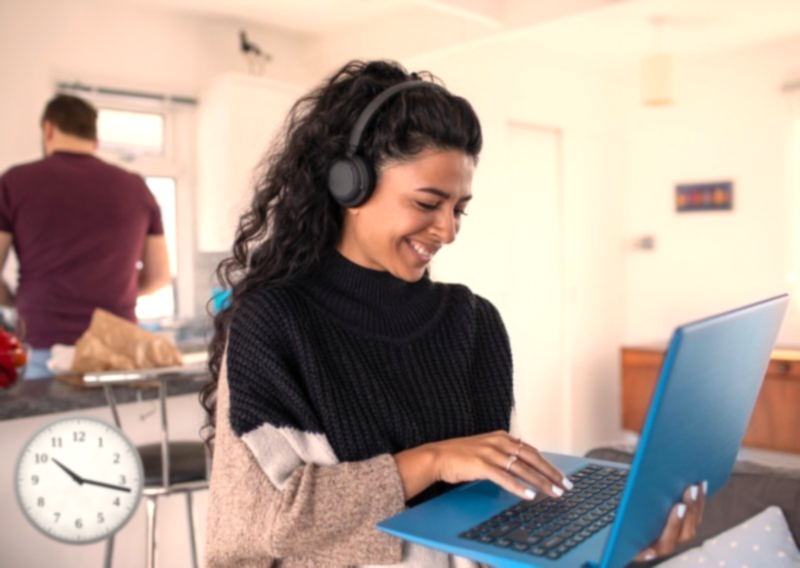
10:17
